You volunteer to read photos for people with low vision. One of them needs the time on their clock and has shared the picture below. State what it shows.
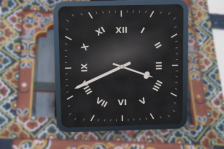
3:41
